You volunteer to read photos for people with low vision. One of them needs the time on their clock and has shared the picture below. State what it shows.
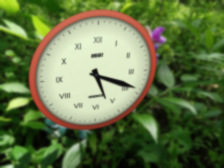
5:19
